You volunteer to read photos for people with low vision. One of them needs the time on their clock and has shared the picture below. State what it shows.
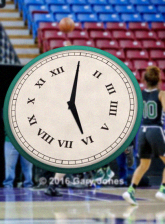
6:05
